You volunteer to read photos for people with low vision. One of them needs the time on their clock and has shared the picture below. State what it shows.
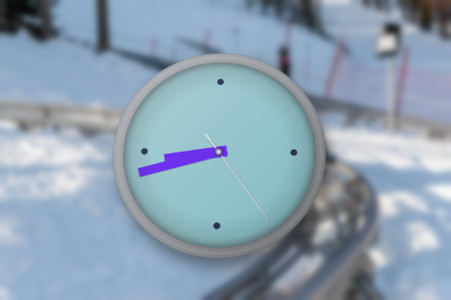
8:42:24
